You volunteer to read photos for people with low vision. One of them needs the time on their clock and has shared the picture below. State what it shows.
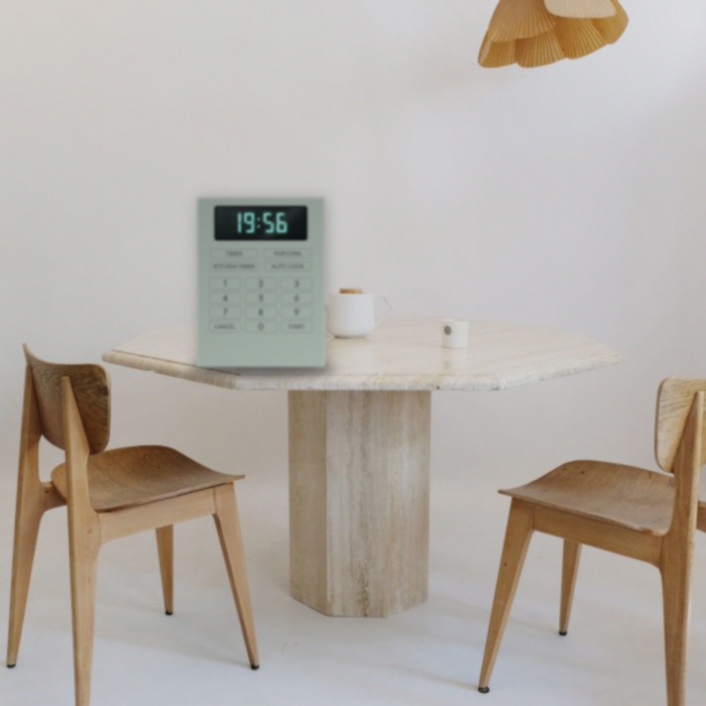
19:56
